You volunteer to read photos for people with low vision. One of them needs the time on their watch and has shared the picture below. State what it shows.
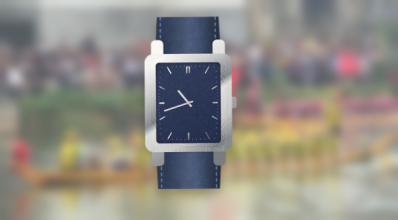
10:42
